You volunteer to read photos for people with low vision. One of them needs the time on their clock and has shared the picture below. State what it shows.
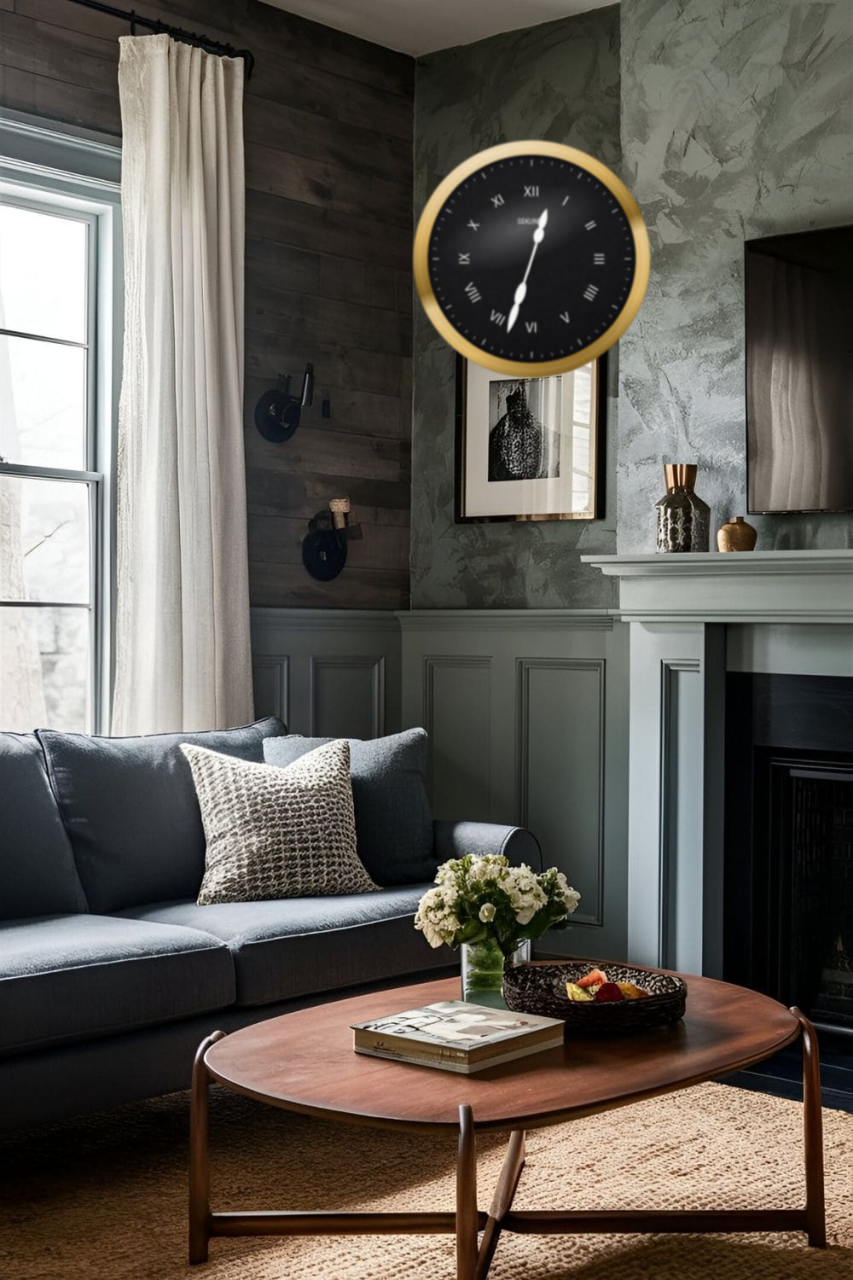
12:33
